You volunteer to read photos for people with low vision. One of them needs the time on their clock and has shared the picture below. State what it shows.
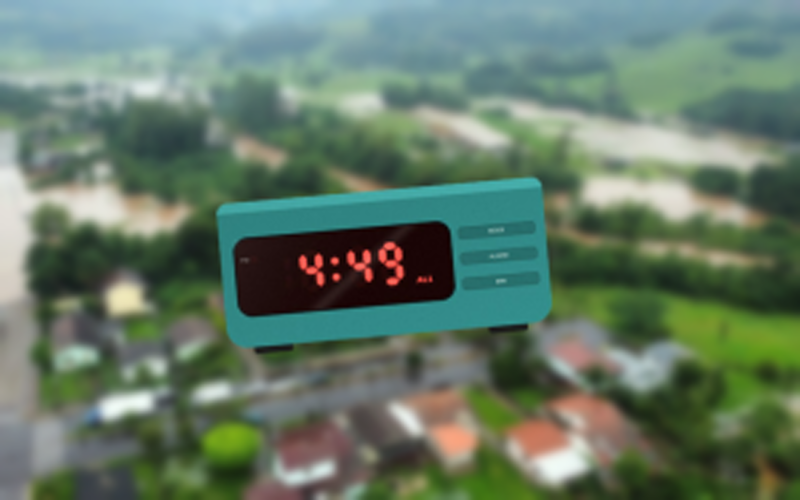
4:49
